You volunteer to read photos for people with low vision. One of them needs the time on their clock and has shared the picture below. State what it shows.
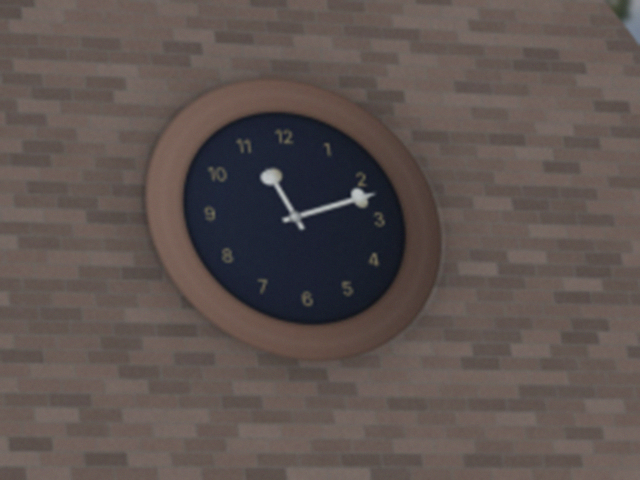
11:12
